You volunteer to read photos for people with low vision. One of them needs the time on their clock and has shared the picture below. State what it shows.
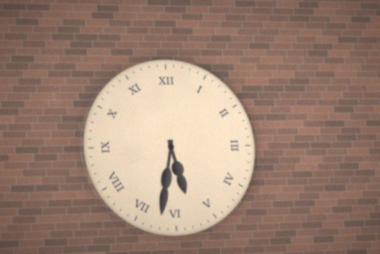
5:32
